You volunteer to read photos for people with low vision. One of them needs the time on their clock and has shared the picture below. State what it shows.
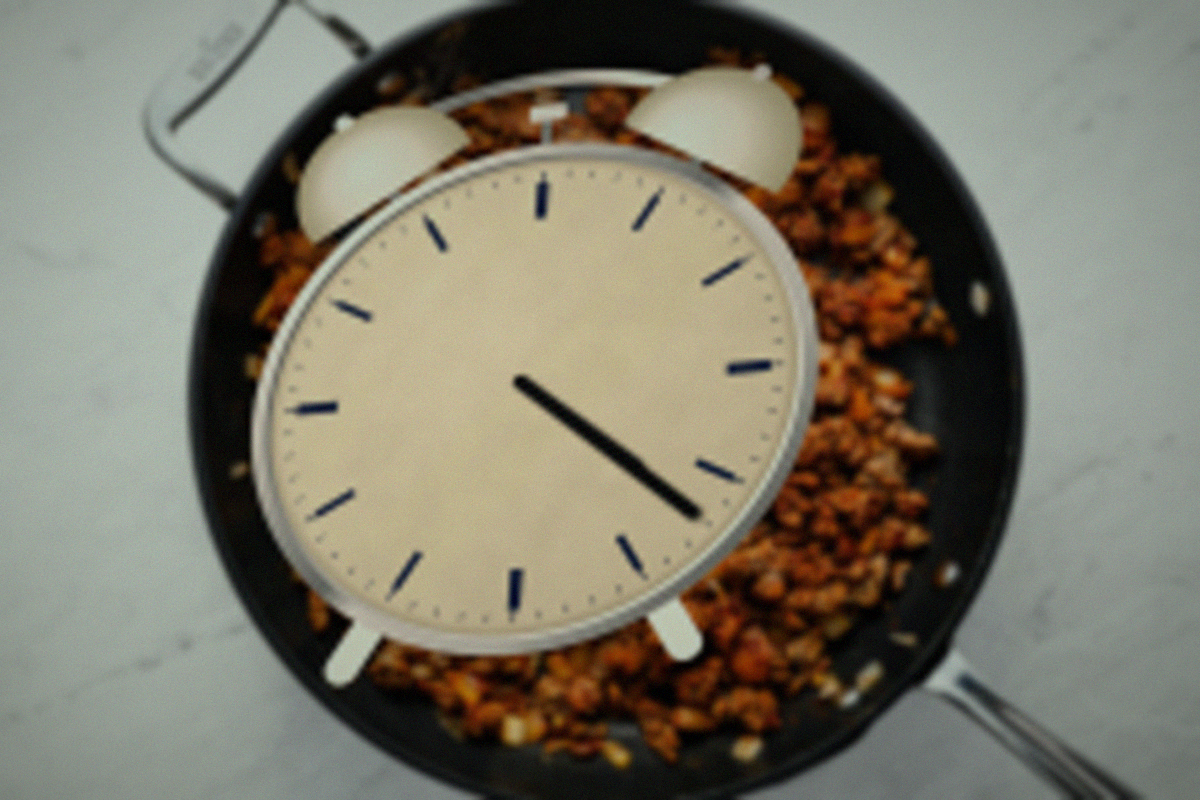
4:22
